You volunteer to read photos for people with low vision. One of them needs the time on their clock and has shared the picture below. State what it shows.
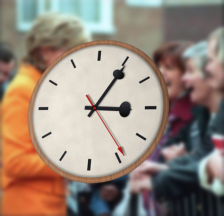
3:05:24
